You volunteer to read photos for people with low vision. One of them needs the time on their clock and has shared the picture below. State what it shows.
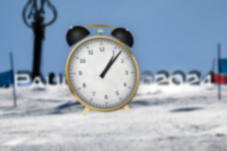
1:07
